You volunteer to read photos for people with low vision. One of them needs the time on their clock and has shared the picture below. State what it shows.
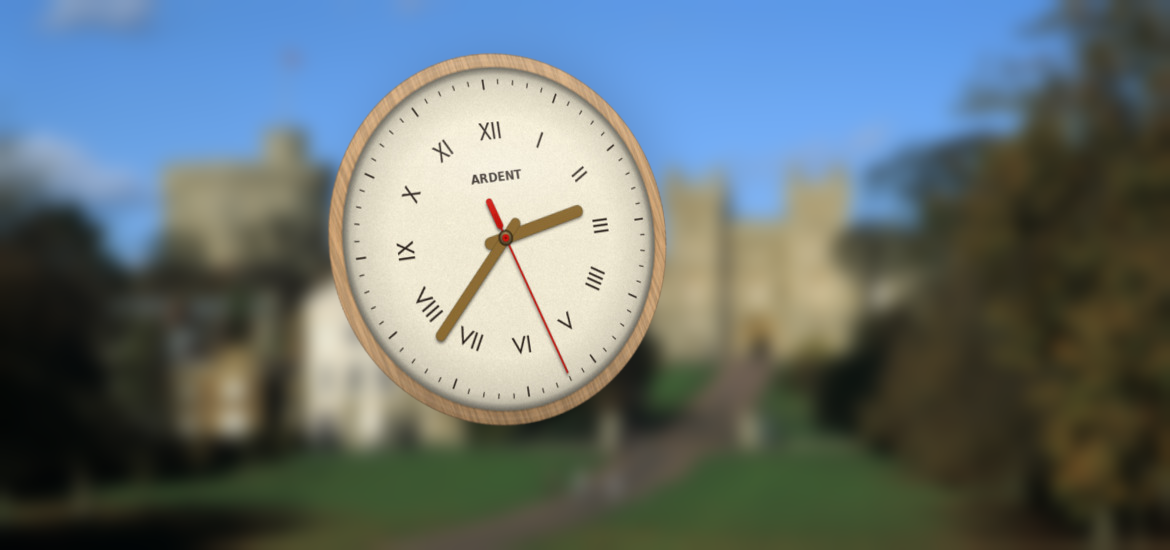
2:37:27
